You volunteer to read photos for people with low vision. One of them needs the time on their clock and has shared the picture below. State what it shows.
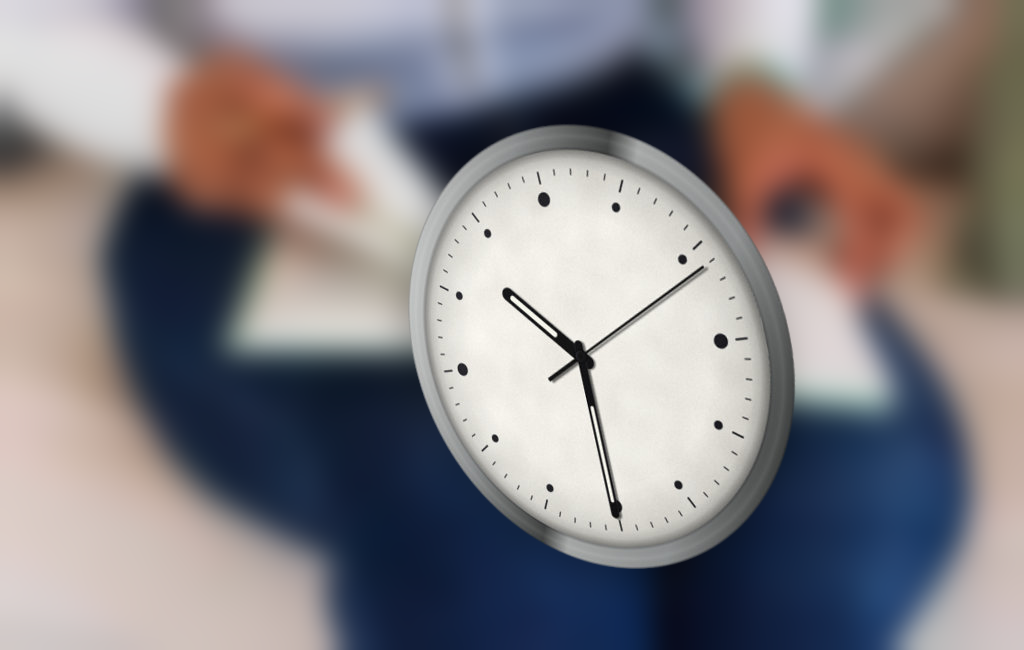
10:30:11
